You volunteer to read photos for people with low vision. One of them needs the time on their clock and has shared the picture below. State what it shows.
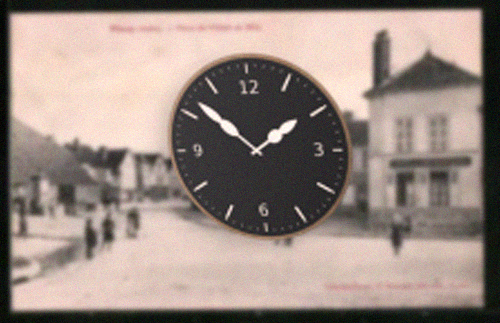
1:52
